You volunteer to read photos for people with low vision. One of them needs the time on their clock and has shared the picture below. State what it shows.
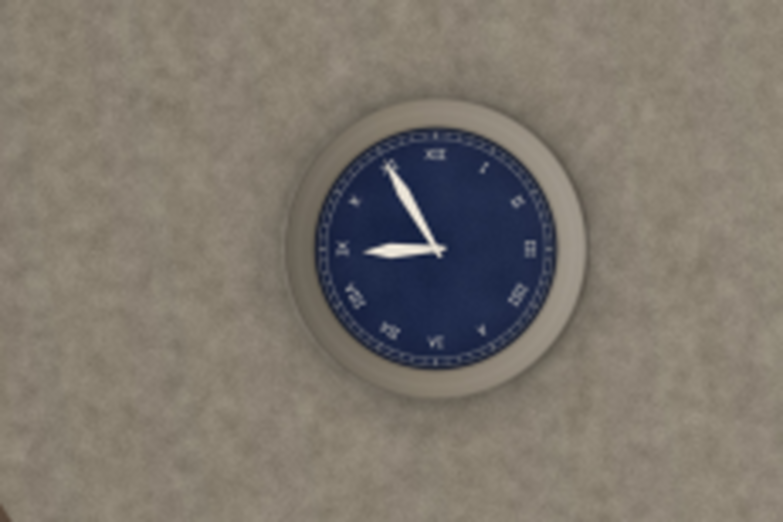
8:55
